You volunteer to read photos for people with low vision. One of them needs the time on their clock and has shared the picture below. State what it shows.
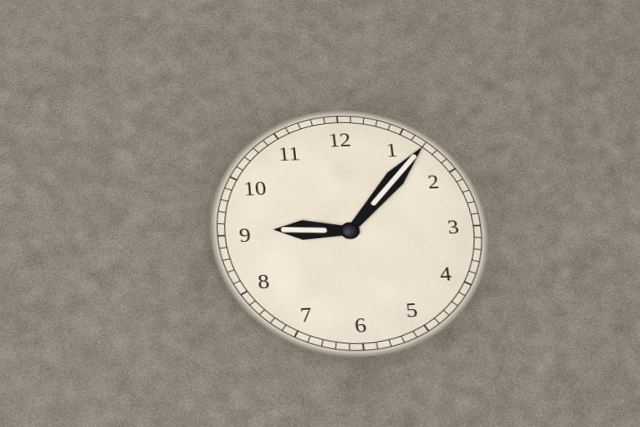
9:07
